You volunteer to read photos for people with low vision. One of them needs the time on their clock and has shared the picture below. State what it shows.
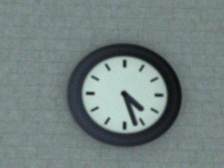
4:27
